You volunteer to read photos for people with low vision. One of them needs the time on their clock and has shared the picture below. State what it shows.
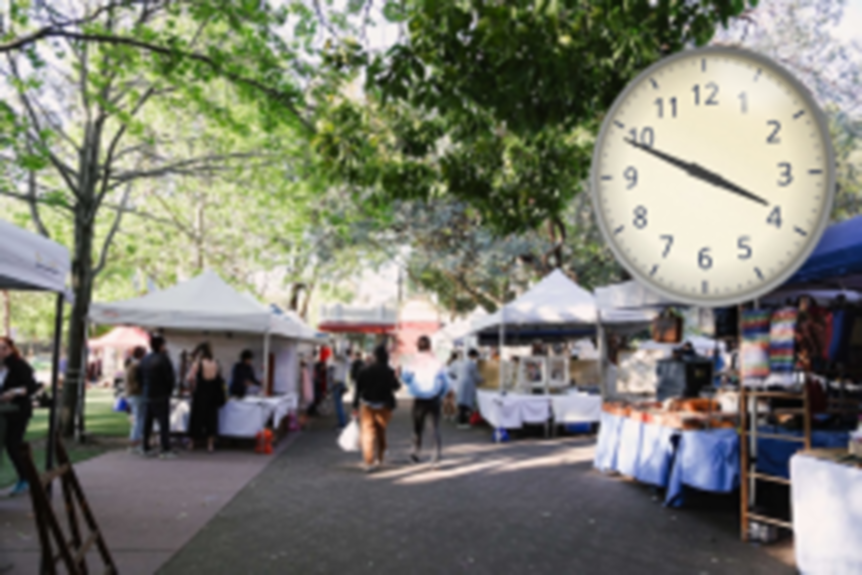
3:49
